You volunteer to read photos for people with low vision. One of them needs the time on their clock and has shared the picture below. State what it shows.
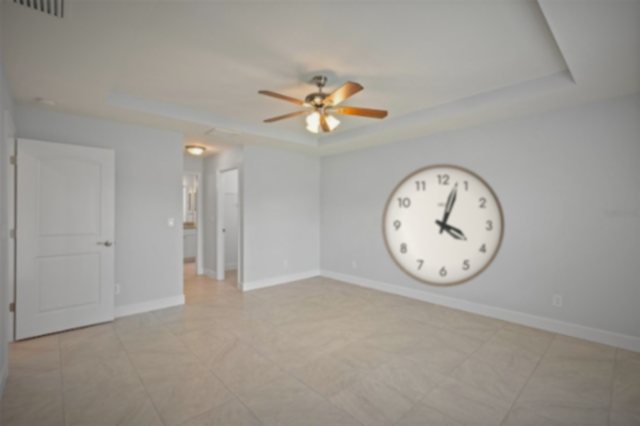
4:03
